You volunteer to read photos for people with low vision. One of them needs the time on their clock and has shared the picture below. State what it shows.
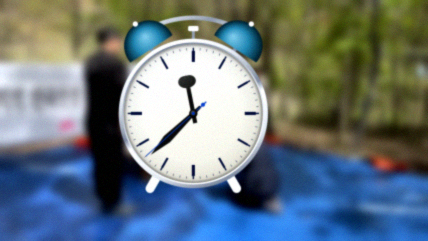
11:37:38
